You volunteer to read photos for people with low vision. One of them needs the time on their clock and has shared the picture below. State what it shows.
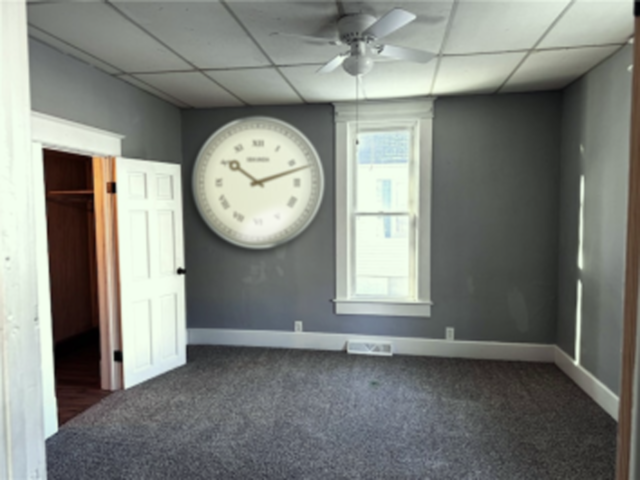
10:12
